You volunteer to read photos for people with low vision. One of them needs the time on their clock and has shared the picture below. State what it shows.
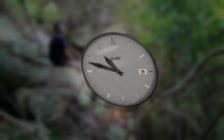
10:48
